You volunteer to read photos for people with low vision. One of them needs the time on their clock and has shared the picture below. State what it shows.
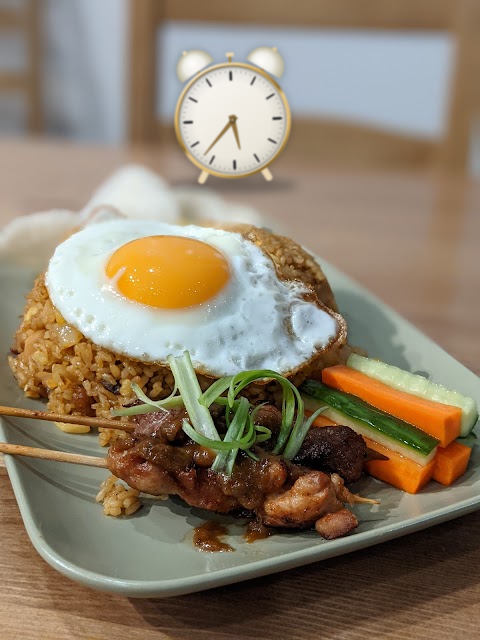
5:37
